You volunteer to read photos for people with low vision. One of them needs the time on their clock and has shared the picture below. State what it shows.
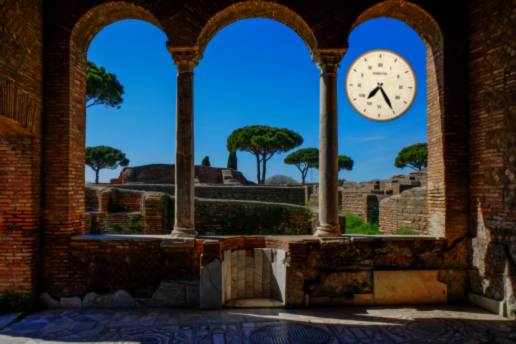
7:25
